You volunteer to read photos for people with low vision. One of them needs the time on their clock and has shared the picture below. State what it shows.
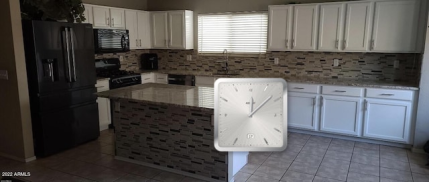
12:08
